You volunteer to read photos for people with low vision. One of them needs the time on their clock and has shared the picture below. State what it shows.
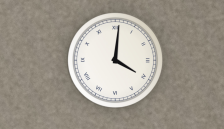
4:01
